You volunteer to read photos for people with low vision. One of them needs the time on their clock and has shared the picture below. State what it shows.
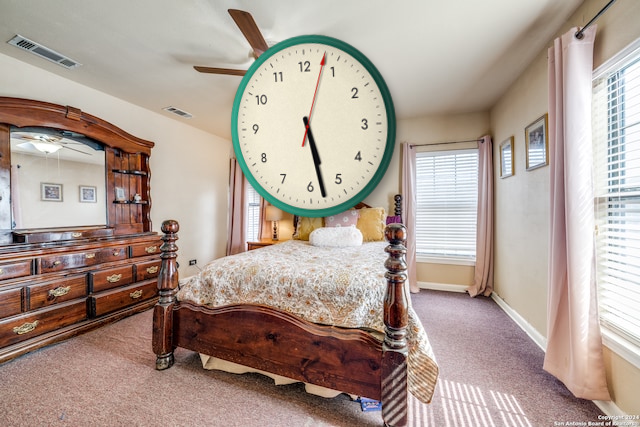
5:28:03
